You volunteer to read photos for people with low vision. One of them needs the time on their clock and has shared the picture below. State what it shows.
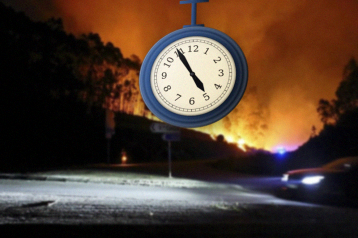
4:55
